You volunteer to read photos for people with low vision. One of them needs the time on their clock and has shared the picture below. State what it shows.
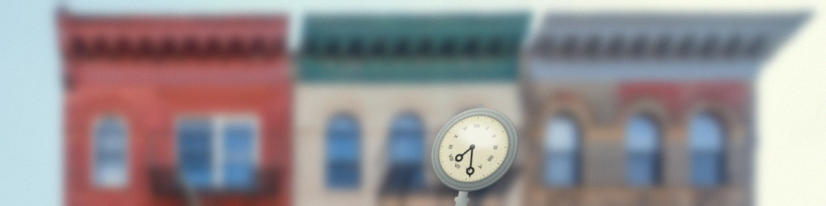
7:29
